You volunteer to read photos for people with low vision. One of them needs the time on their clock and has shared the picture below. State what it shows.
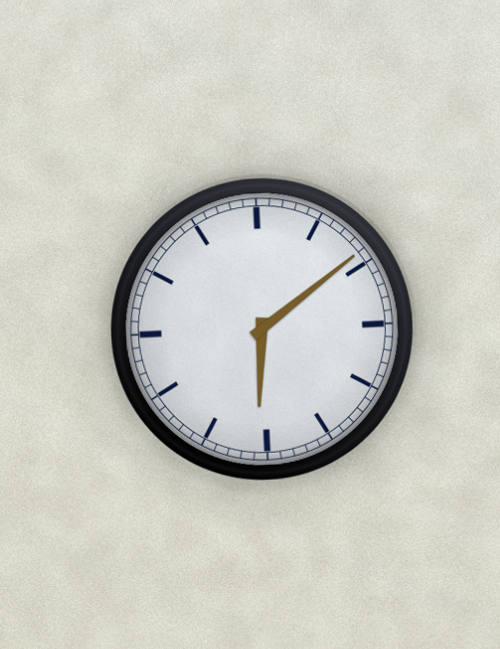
6:09
